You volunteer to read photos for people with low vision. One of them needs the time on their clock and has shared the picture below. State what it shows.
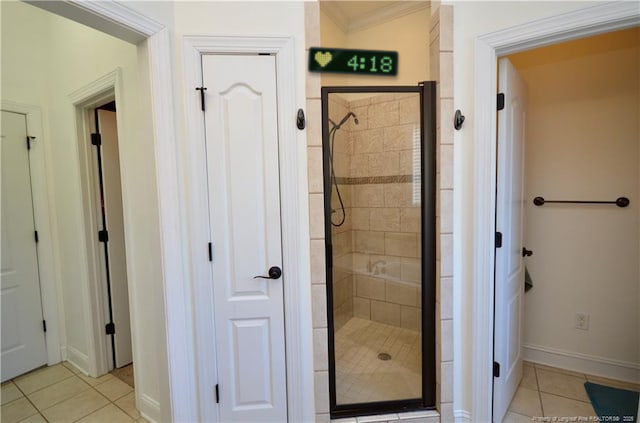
4:18
